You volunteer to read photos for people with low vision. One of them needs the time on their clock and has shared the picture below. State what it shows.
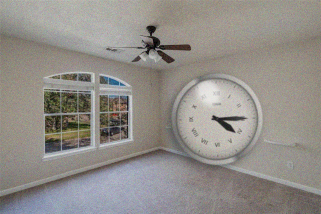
4:15
